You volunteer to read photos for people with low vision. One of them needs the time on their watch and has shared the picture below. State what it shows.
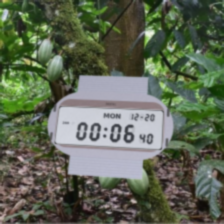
0:06:40
